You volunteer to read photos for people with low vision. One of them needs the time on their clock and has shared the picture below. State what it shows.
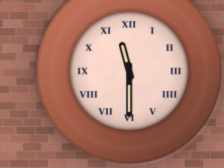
11:30
